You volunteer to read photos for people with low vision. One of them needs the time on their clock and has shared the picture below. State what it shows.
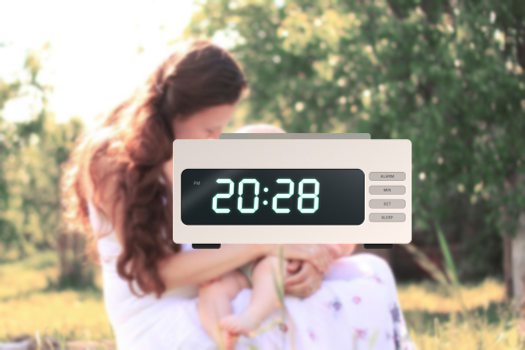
20:28
